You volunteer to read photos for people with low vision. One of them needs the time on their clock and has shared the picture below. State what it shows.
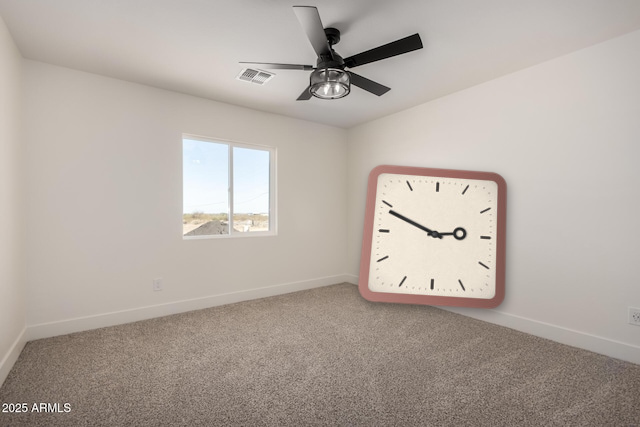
2:49
